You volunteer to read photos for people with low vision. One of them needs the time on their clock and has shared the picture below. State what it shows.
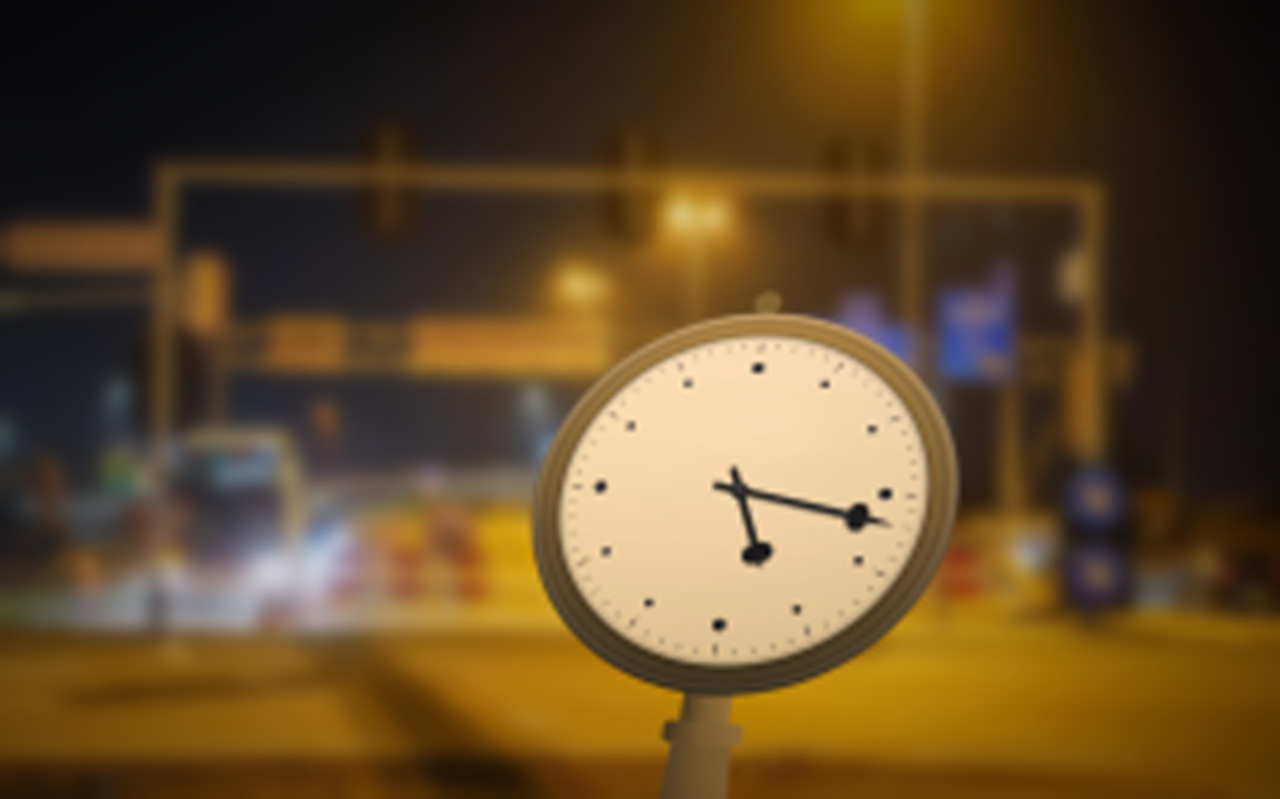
5:17
